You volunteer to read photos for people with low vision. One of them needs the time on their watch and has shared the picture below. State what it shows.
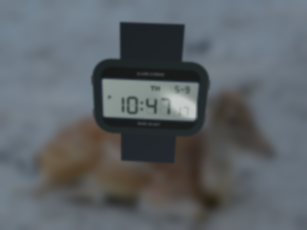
10:47
